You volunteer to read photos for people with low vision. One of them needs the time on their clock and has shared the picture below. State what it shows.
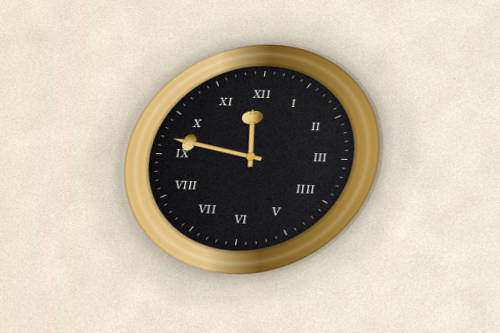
11:47
